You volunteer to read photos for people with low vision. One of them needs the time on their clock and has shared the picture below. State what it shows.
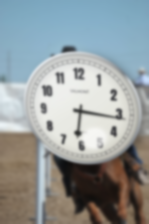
6:16
